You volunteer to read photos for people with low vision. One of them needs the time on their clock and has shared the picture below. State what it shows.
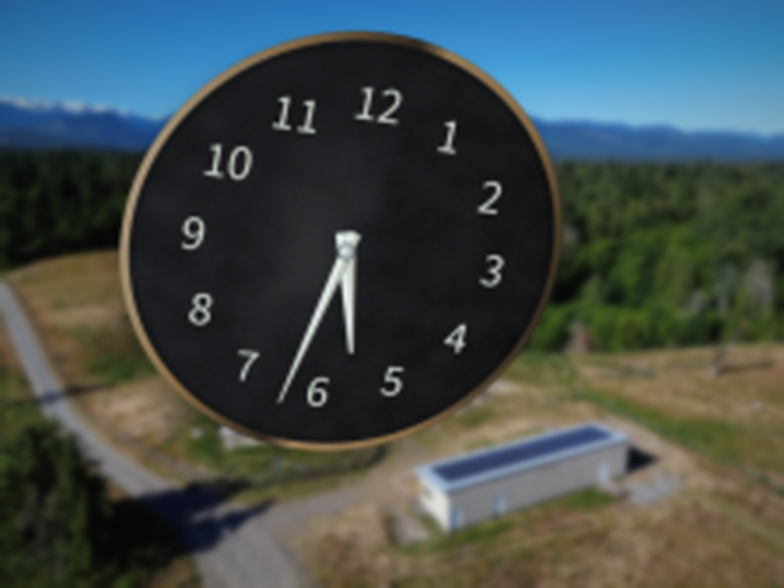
5:32
